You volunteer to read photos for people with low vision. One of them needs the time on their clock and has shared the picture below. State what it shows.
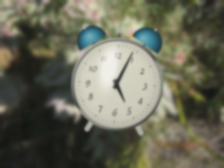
5:04
